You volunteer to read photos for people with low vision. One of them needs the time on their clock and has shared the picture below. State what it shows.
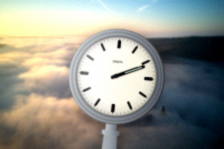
2:11
